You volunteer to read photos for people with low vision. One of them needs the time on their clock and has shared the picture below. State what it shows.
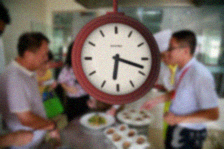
6:18
